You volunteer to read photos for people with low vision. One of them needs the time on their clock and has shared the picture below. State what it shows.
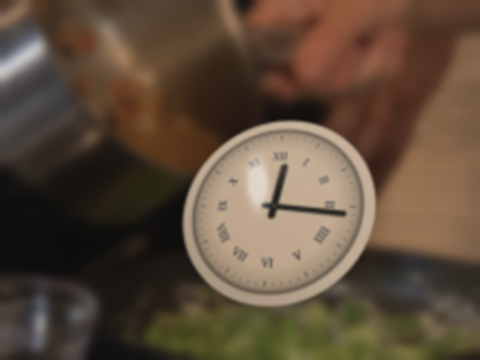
12:16
